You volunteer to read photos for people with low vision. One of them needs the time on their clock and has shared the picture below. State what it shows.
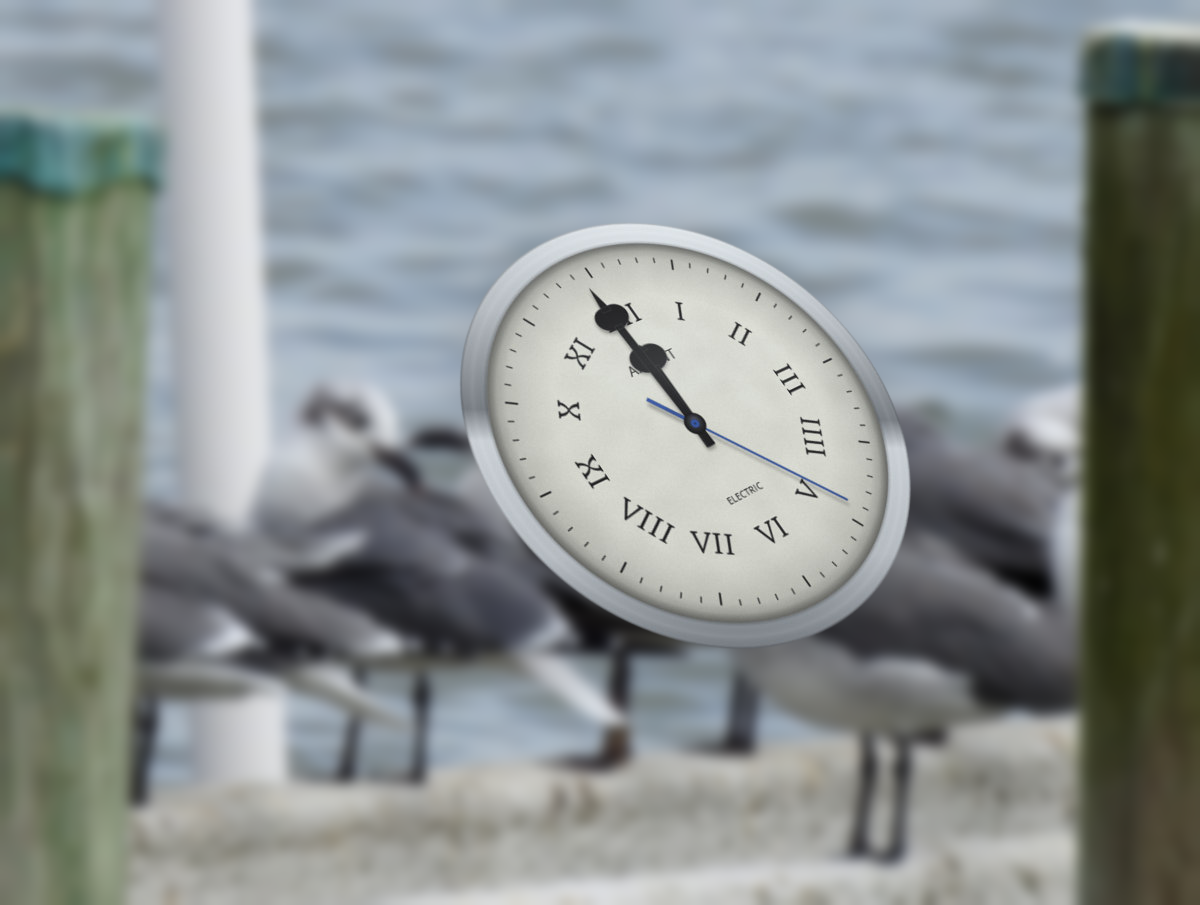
11:59:24
